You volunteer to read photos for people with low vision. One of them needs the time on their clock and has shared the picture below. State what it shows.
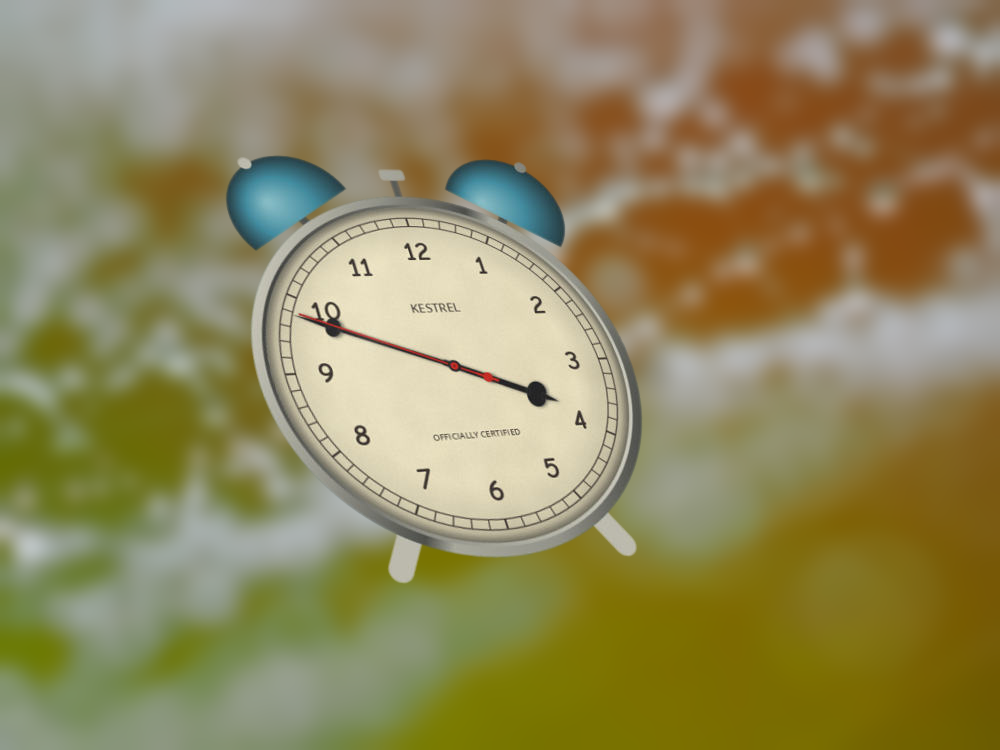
3:48:49
